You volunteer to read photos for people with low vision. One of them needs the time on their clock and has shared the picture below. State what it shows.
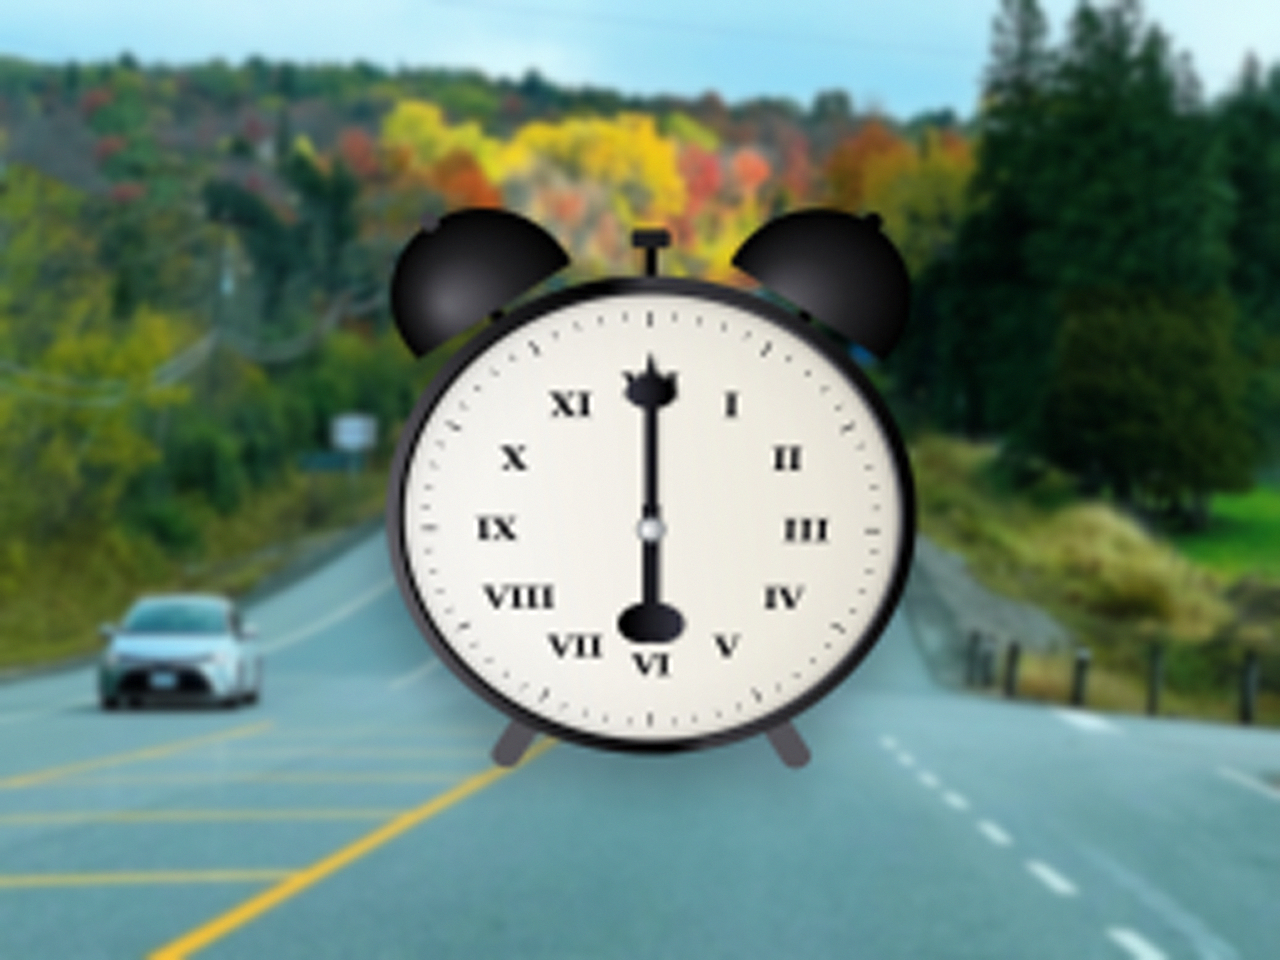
6:00
